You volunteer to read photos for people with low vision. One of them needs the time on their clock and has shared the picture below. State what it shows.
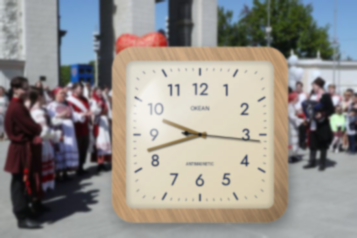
9:42:16
